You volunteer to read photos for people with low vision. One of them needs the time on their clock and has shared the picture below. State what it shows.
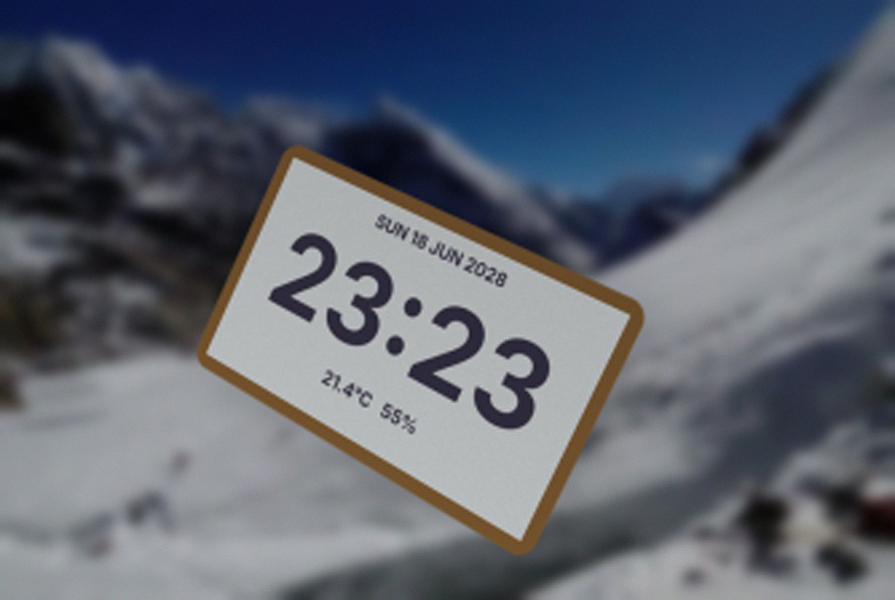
23:23
